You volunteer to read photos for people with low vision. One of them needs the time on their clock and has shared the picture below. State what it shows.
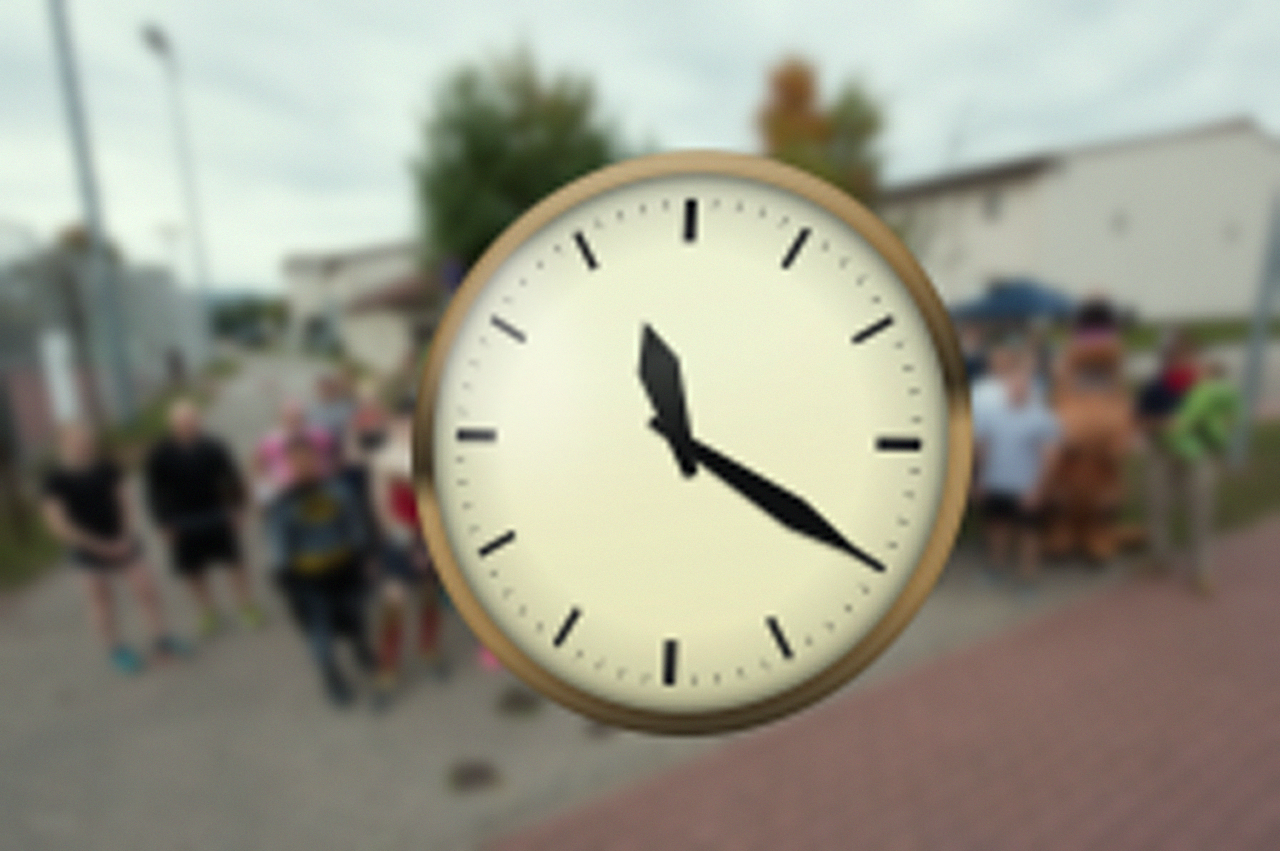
11:20
